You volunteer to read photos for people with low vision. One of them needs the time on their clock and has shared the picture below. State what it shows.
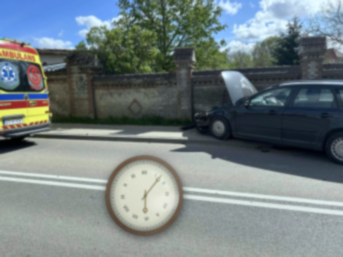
6:07
